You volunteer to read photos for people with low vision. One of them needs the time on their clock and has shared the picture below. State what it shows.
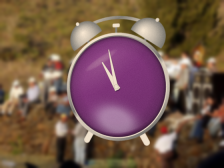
10:58
